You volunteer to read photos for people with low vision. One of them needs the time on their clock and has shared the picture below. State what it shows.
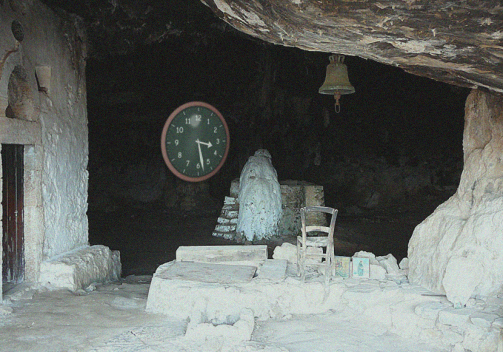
3:28
